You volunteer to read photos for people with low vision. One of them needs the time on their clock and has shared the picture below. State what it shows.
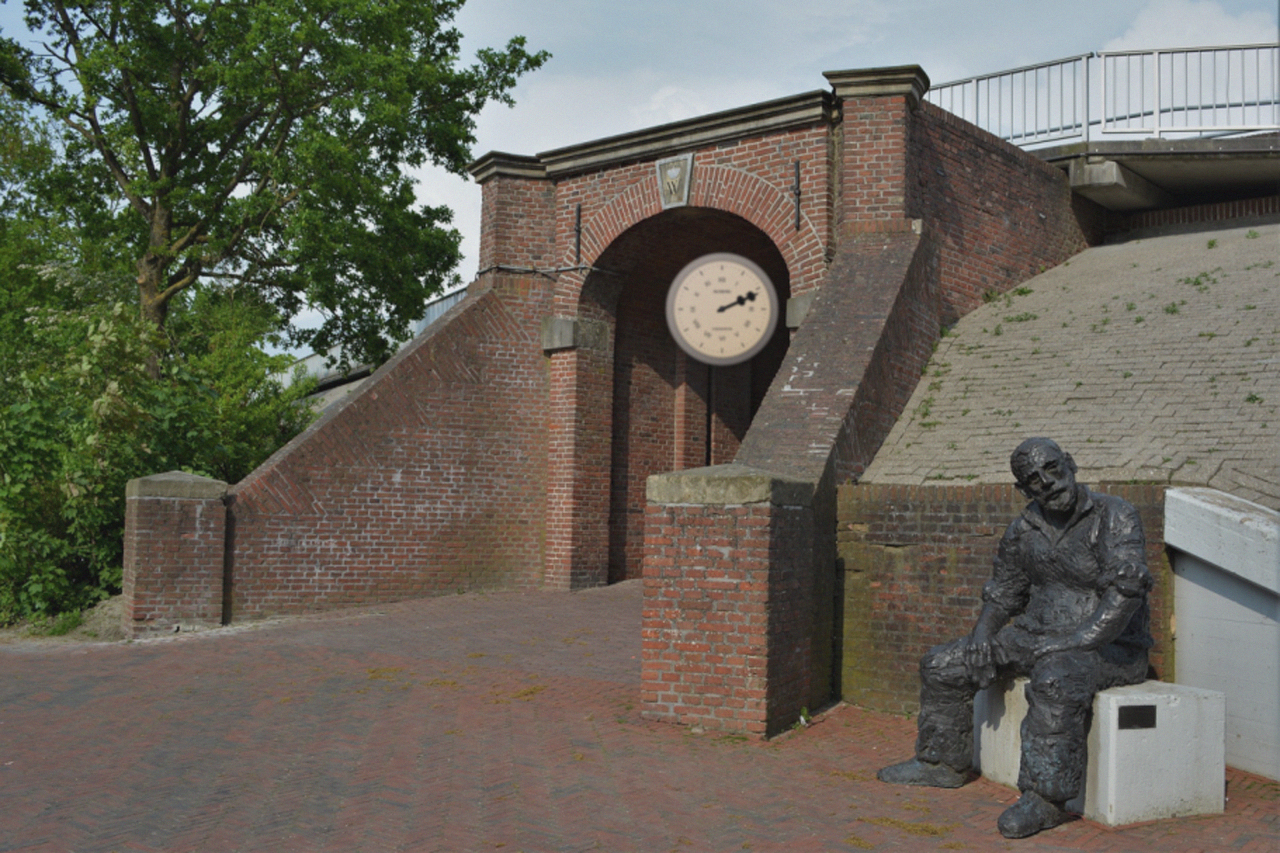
2:11
